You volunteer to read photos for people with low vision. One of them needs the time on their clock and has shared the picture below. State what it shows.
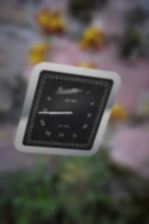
8:44
